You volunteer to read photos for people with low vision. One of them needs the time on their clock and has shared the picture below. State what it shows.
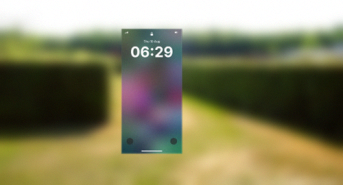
6:29
